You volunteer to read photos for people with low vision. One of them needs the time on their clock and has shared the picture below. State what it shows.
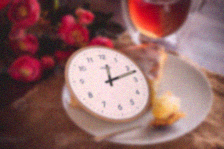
12:12
